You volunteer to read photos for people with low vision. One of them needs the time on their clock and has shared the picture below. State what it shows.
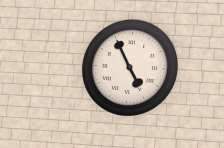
4:55
